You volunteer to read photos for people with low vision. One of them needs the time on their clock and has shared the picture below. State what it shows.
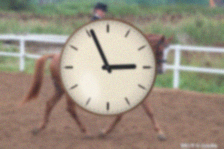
2:56
